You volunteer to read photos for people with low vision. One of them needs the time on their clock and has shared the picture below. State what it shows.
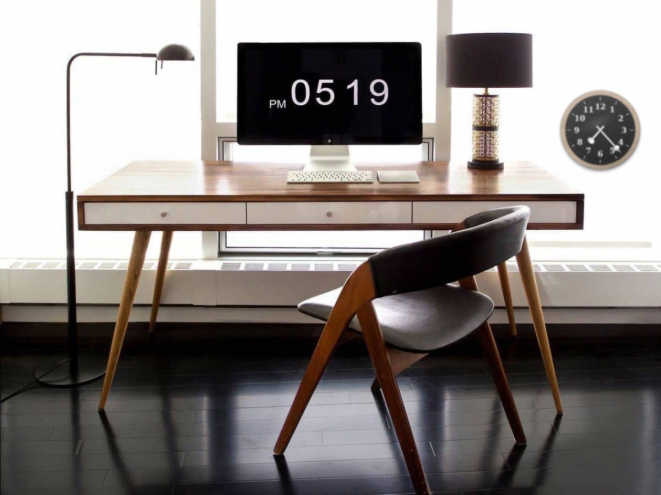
7:23
